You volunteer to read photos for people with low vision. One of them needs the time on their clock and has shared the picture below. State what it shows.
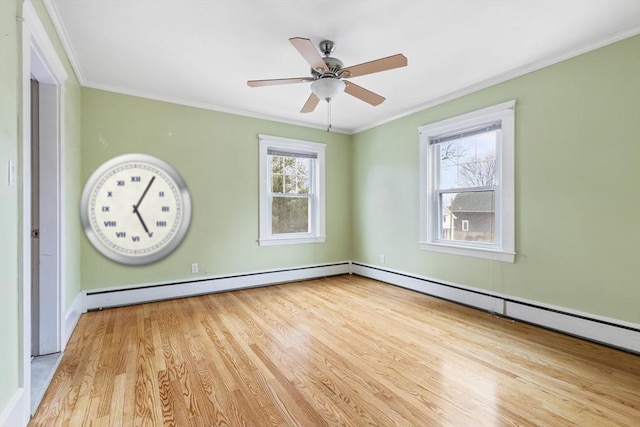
5:05
